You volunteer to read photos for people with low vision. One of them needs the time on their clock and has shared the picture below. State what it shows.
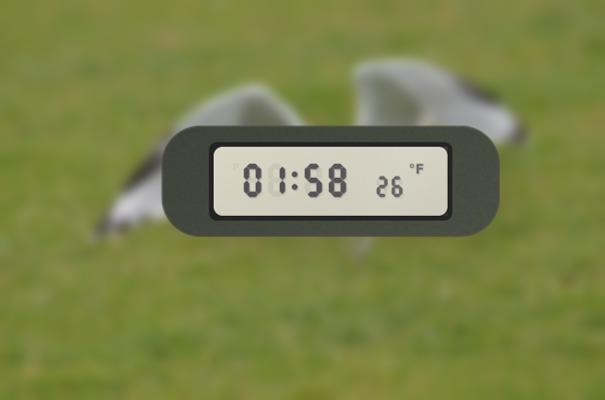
1:58
